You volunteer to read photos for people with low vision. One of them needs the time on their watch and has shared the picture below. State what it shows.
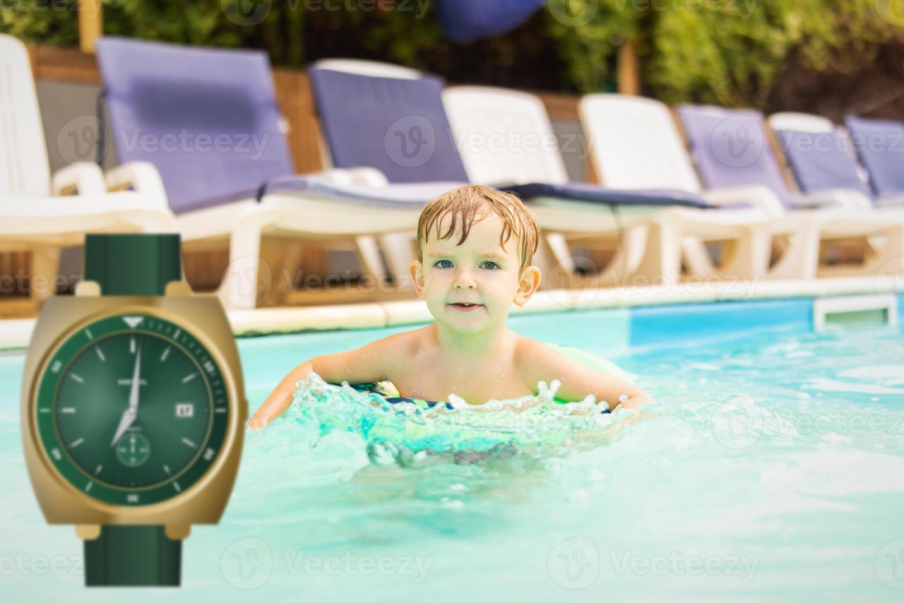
7:01
